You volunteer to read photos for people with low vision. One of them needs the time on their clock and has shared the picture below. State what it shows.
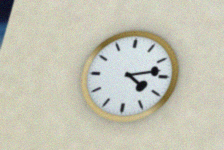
4:13
